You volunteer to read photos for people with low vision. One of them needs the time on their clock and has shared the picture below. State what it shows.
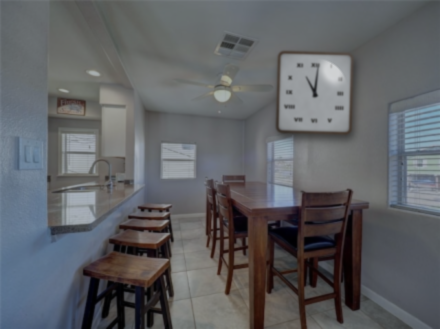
11:01
